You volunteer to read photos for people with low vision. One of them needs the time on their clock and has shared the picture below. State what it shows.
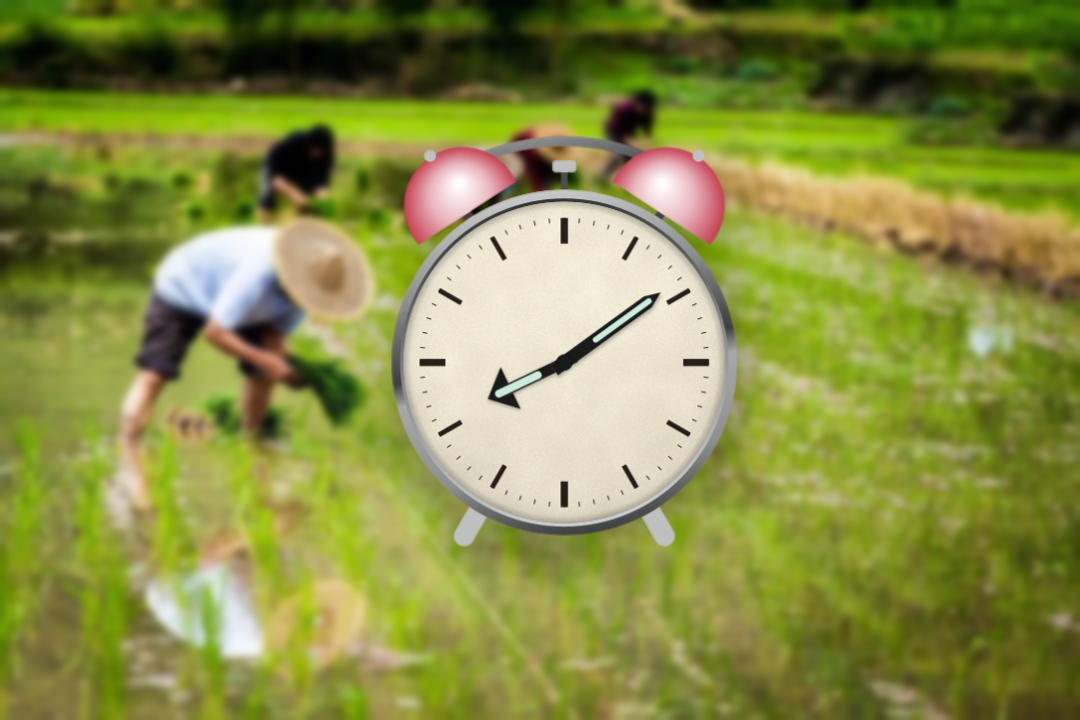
8:09
